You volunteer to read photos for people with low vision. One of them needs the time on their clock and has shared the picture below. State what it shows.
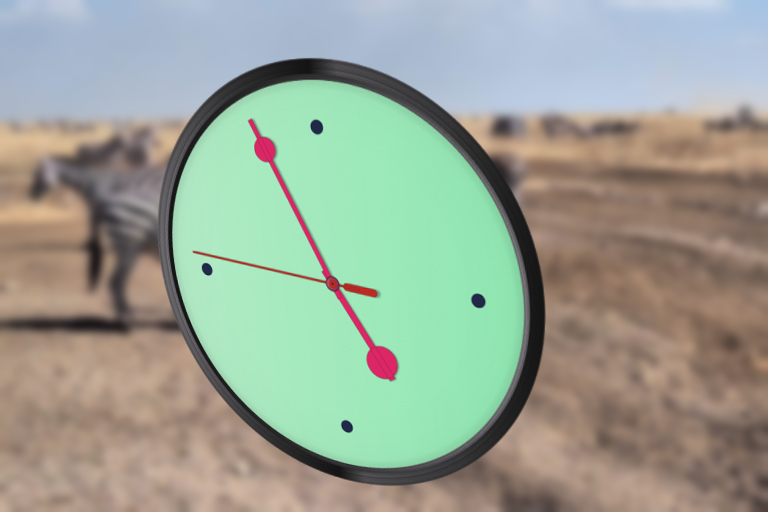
4:55:46
